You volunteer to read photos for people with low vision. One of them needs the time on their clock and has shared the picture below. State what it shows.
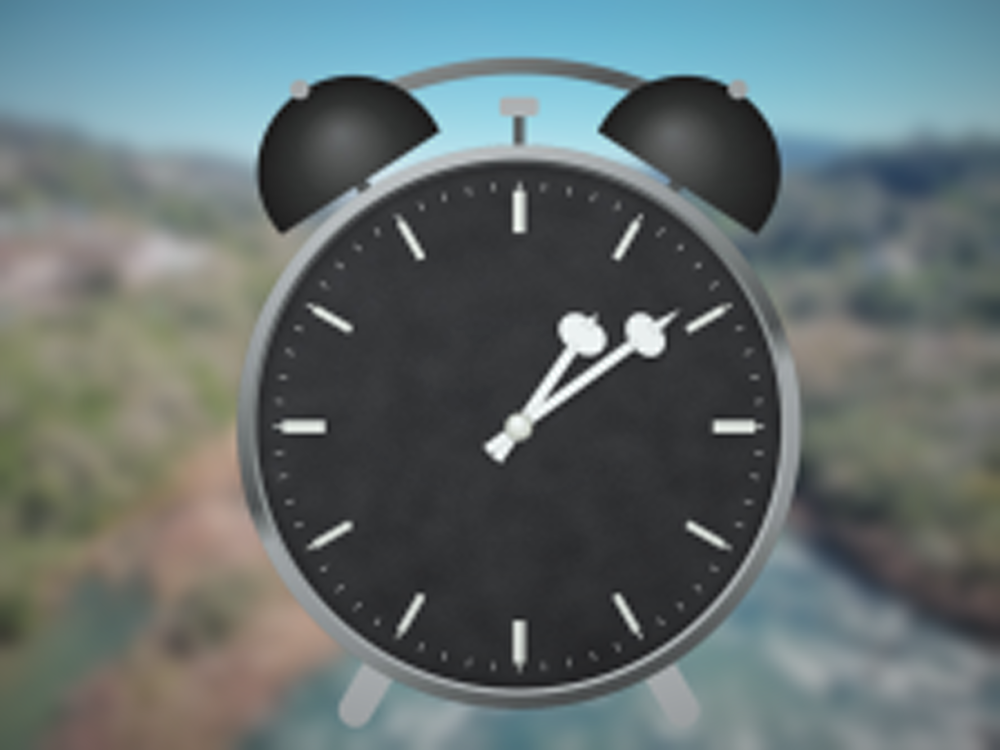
1:09
